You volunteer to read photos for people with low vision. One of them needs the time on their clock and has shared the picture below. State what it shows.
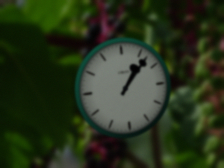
1:07
